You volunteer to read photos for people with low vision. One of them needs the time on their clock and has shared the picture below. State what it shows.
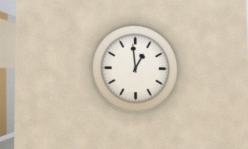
12:59
